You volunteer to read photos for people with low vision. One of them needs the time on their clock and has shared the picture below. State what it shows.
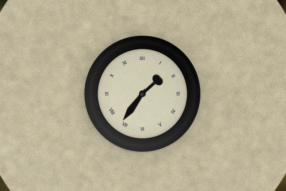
1:36
